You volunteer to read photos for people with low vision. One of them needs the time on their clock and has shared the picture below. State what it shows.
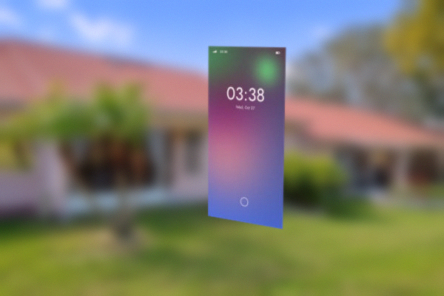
3:38
